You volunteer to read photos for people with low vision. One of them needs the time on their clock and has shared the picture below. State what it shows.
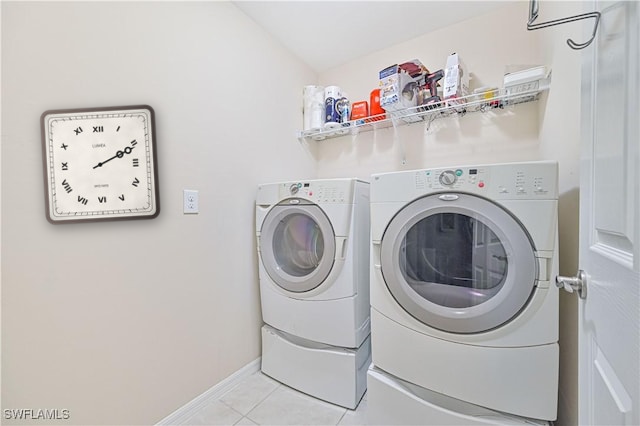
2:11
